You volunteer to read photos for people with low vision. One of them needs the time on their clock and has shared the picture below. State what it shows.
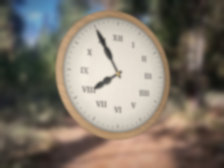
7:55
